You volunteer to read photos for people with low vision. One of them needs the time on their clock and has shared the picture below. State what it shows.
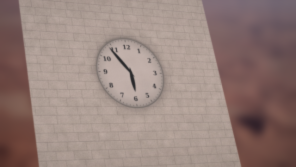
5:54
